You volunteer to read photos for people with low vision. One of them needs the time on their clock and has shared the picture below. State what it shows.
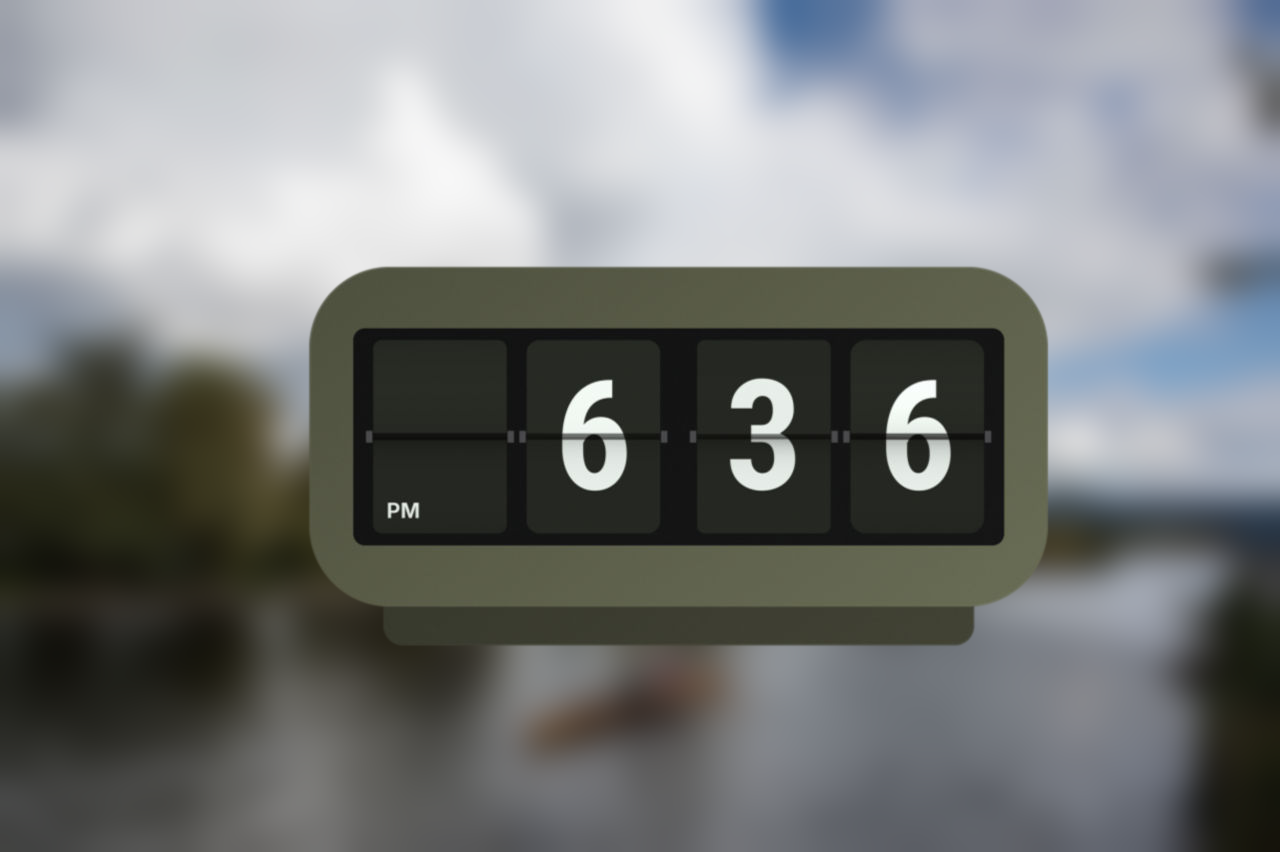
6:36
